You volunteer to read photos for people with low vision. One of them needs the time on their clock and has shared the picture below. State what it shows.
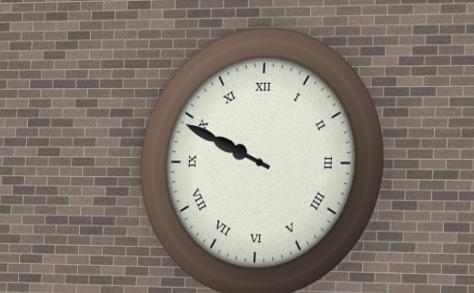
9:49
